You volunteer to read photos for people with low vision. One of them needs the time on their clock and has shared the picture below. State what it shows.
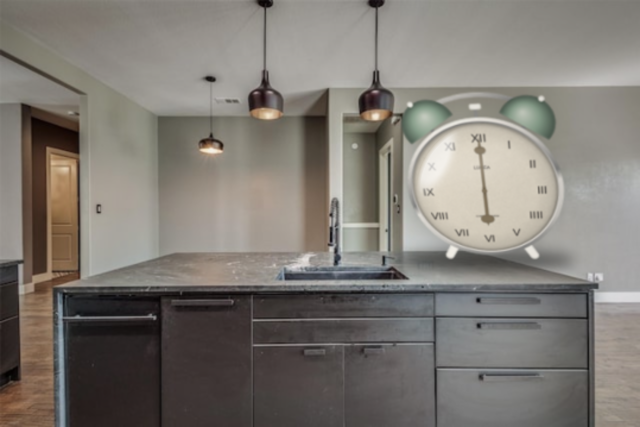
6:00
